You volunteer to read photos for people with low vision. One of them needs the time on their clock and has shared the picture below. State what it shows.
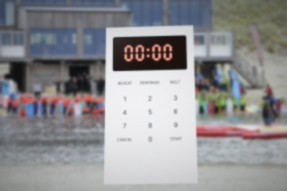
0:00
